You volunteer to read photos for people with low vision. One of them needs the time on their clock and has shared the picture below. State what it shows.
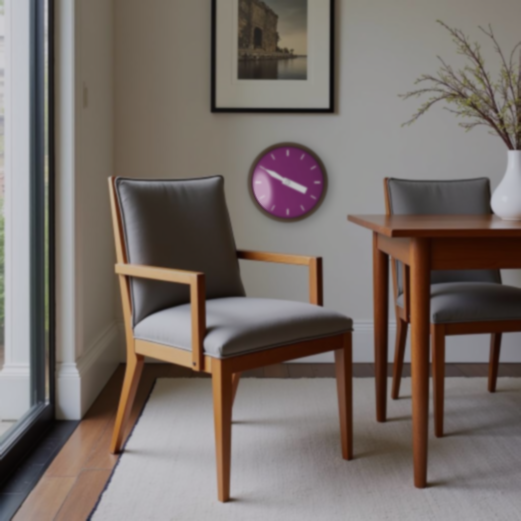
3:50
